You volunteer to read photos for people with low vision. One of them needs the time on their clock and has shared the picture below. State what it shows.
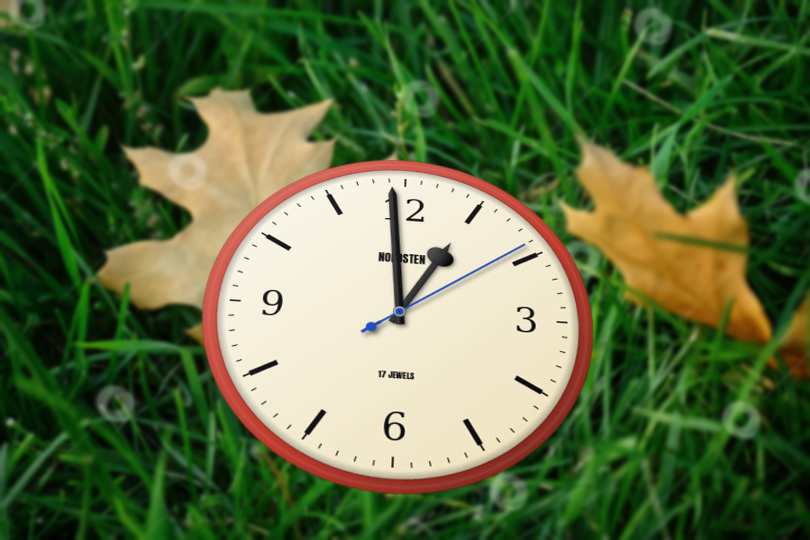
12:59:09
